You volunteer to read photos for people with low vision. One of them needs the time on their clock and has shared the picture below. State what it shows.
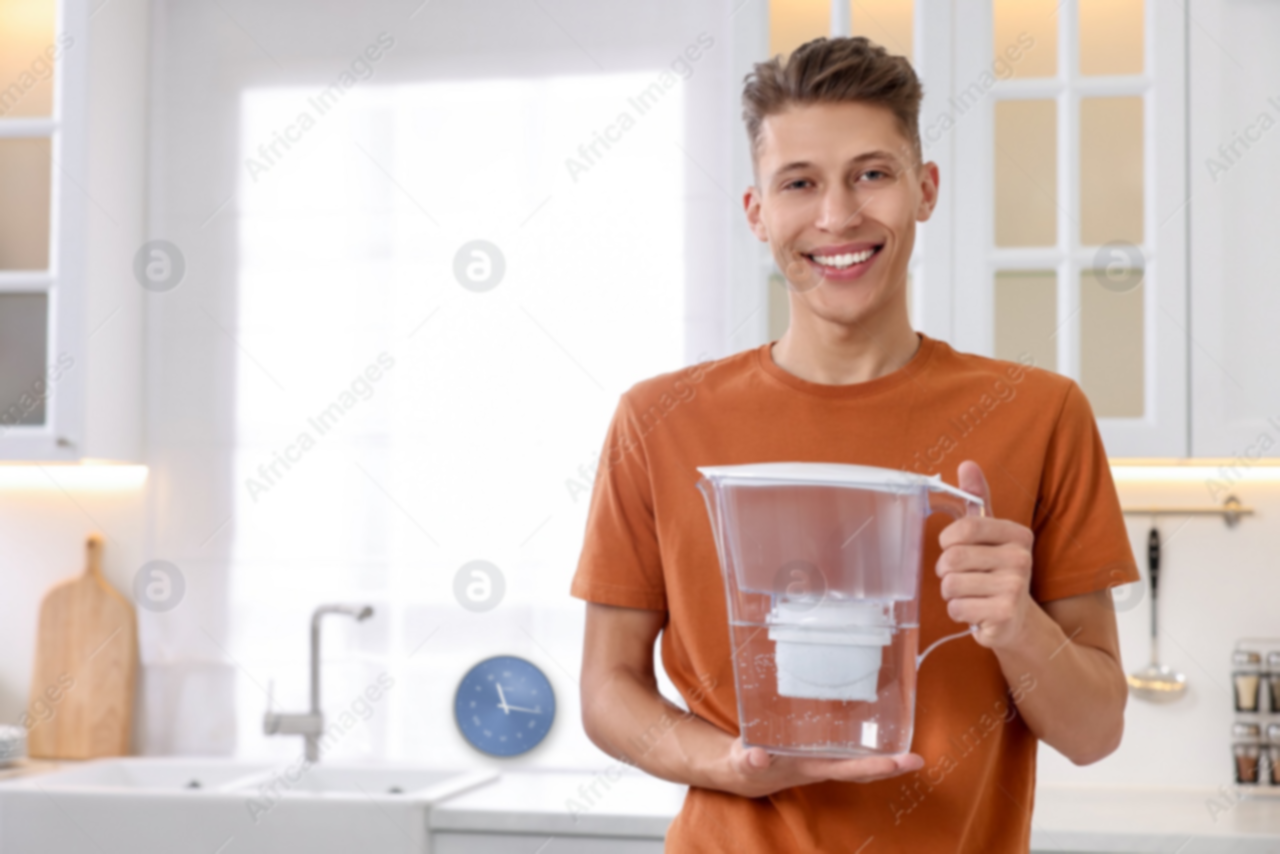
11:16
